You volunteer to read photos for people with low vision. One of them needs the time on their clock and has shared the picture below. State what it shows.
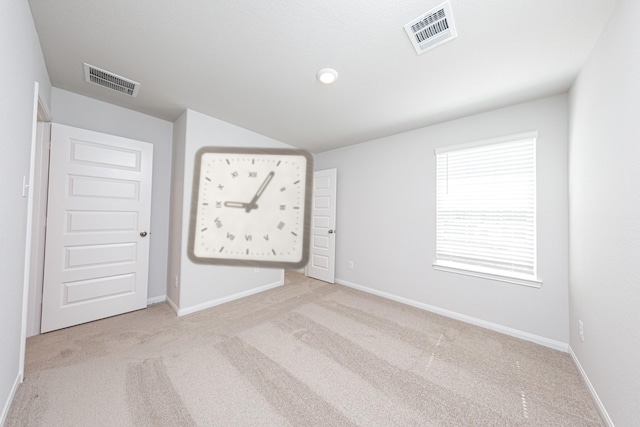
9:05
